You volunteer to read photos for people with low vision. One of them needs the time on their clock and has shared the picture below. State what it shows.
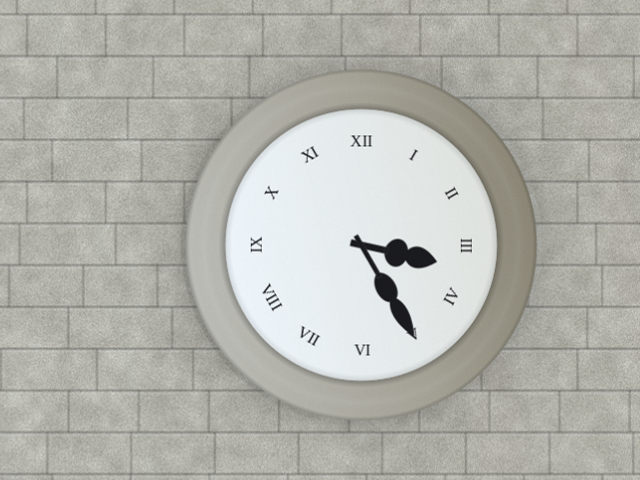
3:25
